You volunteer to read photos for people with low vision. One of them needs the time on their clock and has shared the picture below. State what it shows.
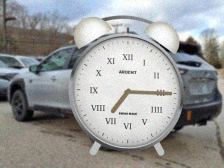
7:15
